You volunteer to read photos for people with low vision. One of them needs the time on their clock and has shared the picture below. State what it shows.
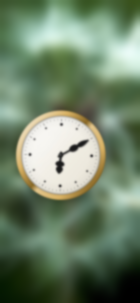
6:10
